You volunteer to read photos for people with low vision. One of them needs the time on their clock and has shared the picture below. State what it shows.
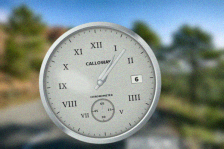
1:07
